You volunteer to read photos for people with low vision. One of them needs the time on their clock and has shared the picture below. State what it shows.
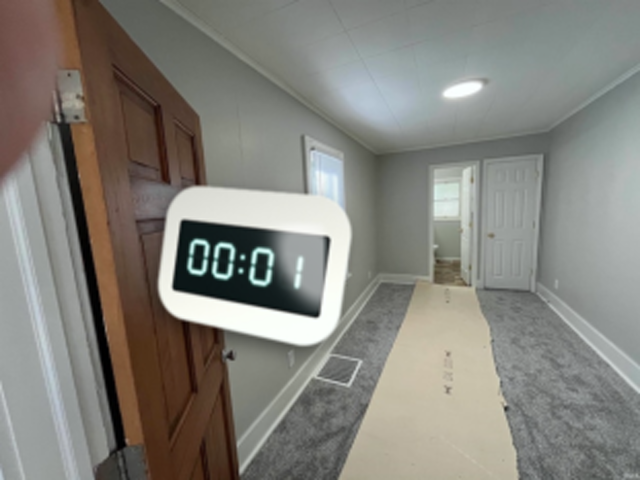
0:01
